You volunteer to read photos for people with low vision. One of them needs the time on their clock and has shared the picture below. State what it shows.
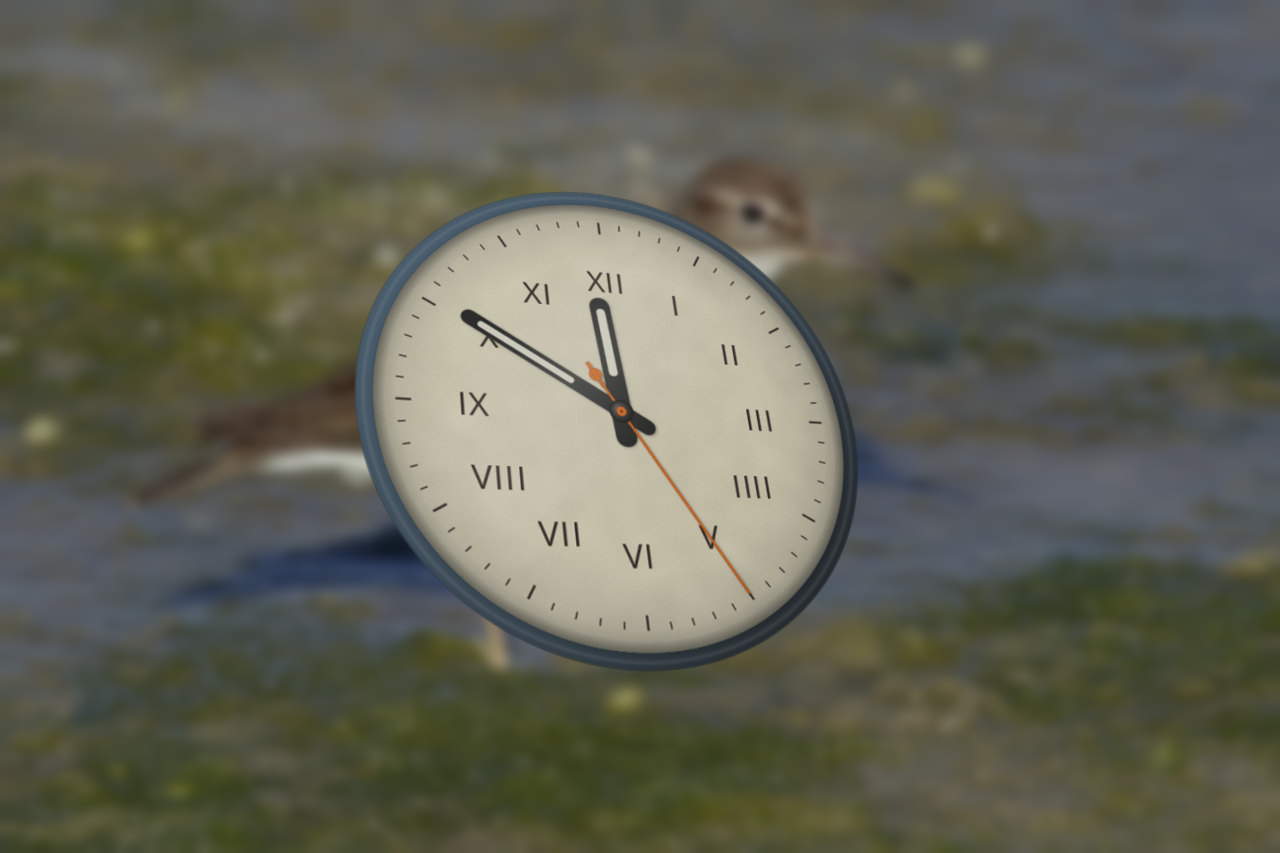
11:50:25
